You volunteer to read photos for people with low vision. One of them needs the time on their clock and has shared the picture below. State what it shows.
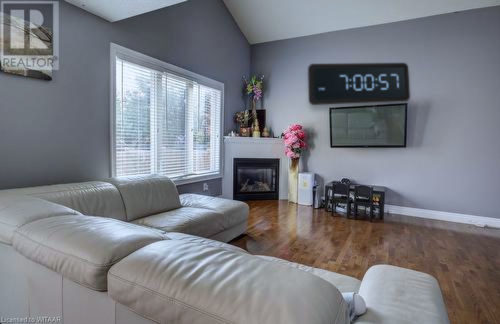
7:00:57
